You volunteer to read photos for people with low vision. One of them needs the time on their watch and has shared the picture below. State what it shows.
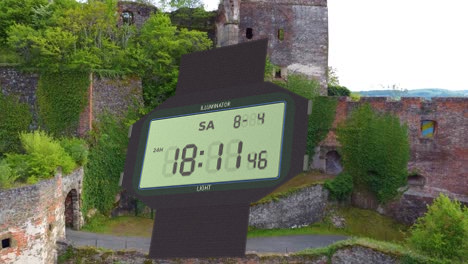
18:11:46
